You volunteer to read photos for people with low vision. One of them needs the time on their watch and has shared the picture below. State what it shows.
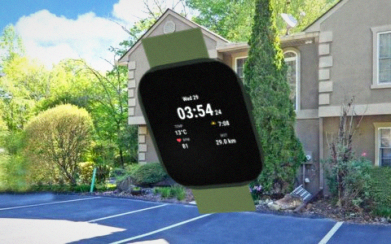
3:54
